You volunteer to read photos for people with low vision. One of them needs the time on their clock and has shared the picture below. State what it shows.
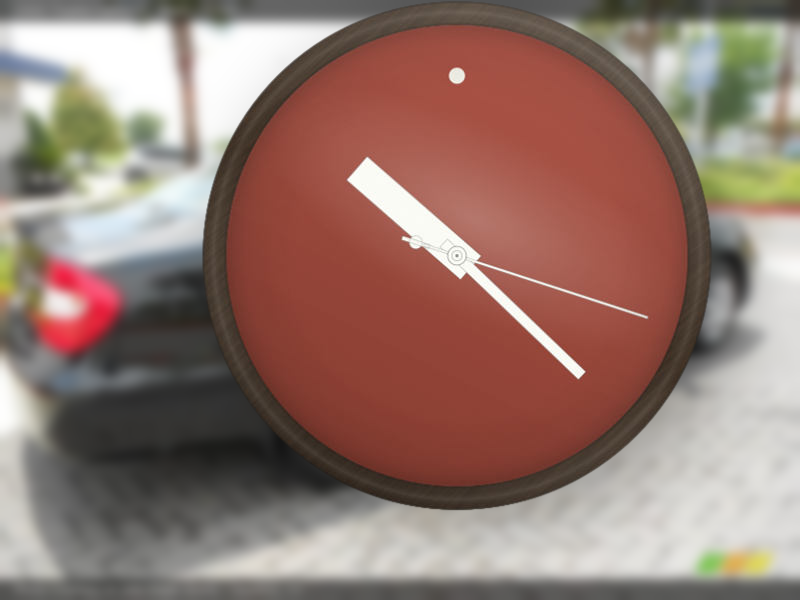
10:22:18
